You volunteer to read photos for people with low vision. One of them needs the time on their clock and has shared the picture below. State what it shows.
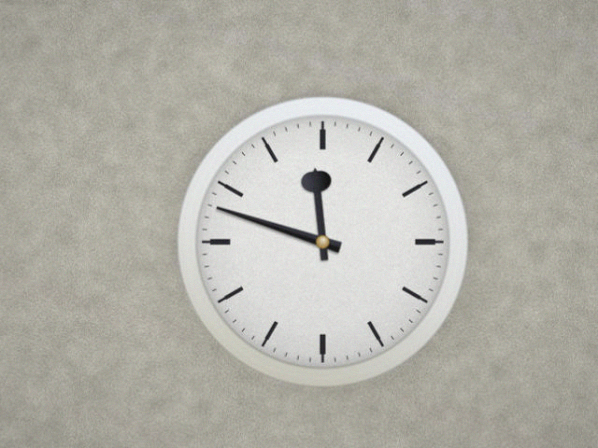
11:48
